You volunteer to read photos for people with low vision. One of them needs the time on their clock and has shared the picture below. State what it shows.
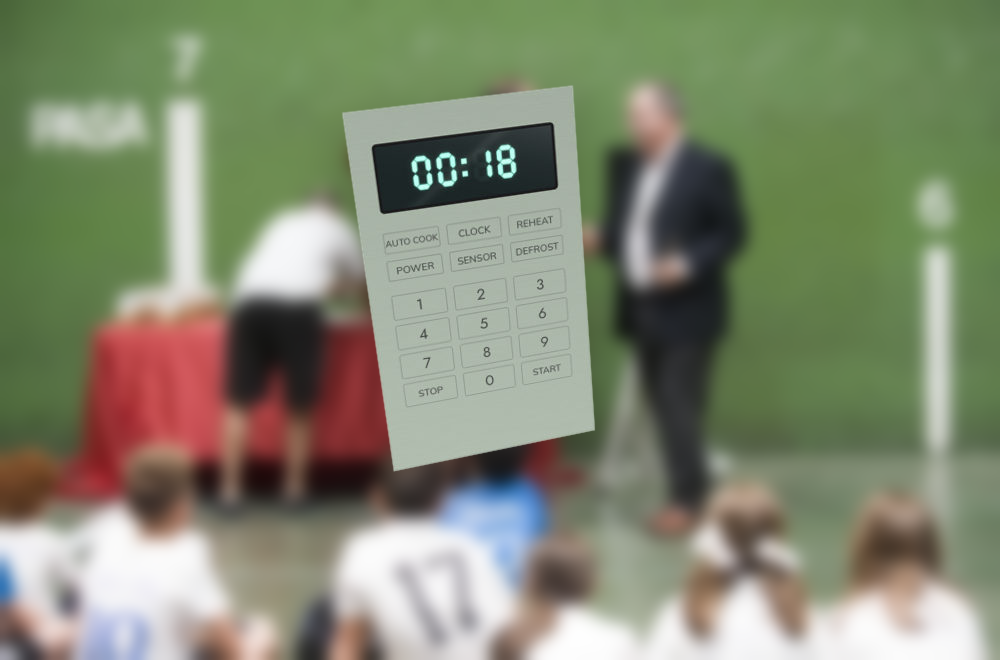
0:18
